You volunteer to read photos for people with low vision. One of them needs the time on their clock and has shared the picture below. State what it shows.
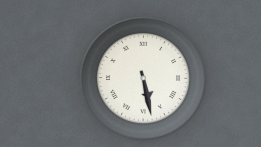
5:28
